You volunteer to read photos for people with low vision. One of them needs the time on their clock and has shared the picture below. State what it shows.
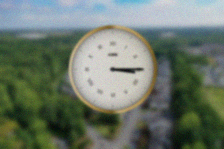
3:15
